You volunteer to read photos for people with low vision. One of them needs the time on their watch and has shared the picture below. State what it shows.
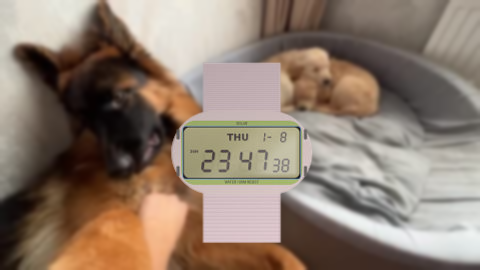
23:47:38
